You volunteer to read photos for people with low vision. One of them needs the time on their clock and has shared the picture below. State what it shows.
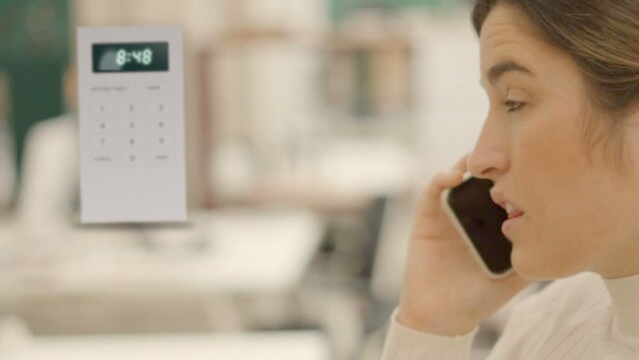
8:48
